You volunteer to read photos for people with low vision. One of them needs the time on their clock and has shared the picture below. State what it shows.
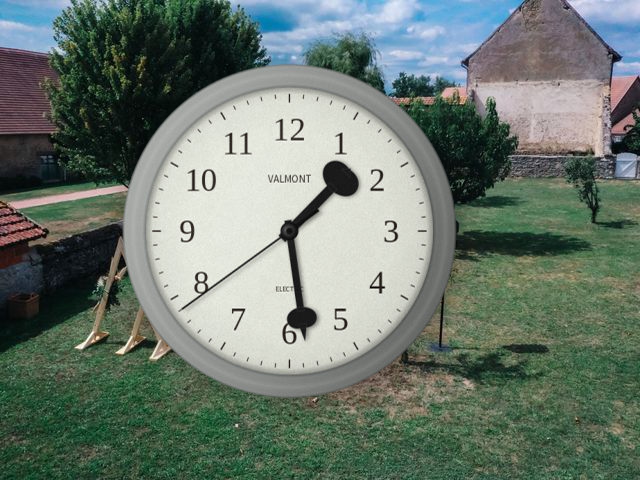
1:28:39
